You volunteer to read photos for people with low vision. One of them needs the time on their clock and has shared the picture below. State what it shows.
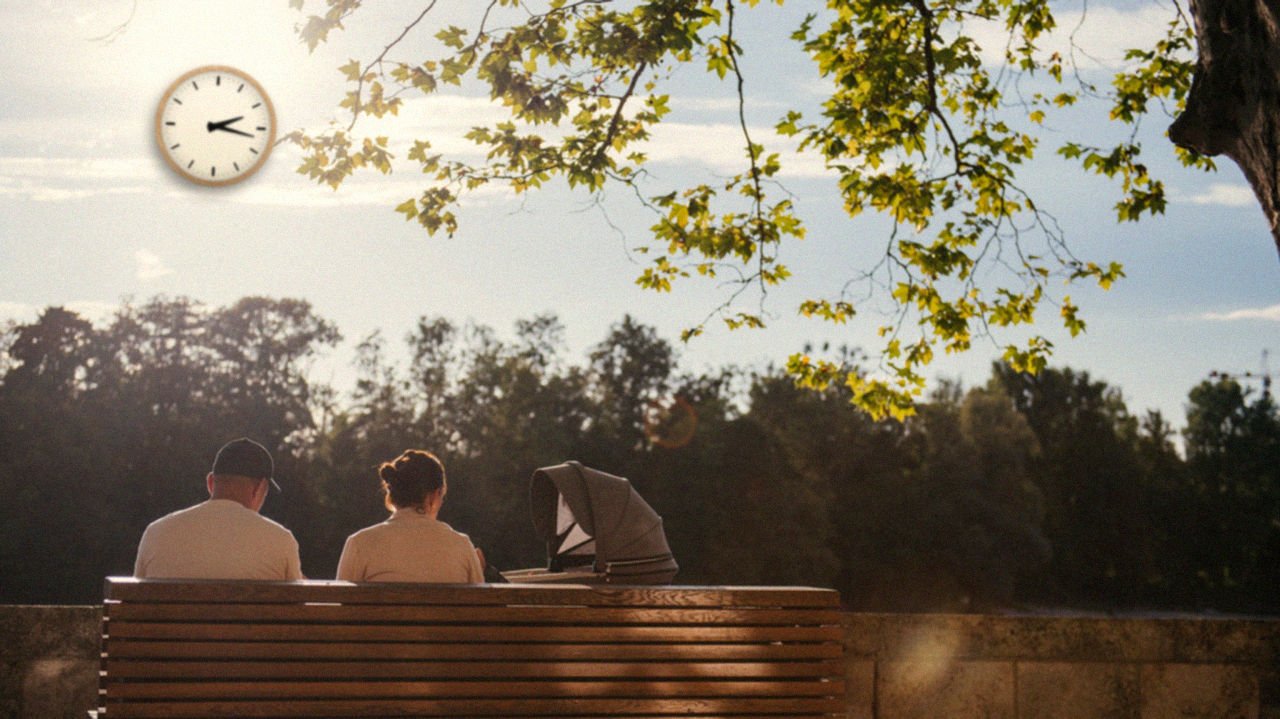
2:17
